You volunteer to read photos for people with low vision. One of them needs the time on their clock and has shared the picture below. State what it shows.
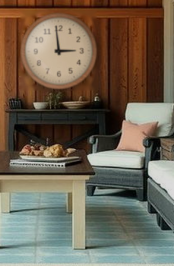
2:59
